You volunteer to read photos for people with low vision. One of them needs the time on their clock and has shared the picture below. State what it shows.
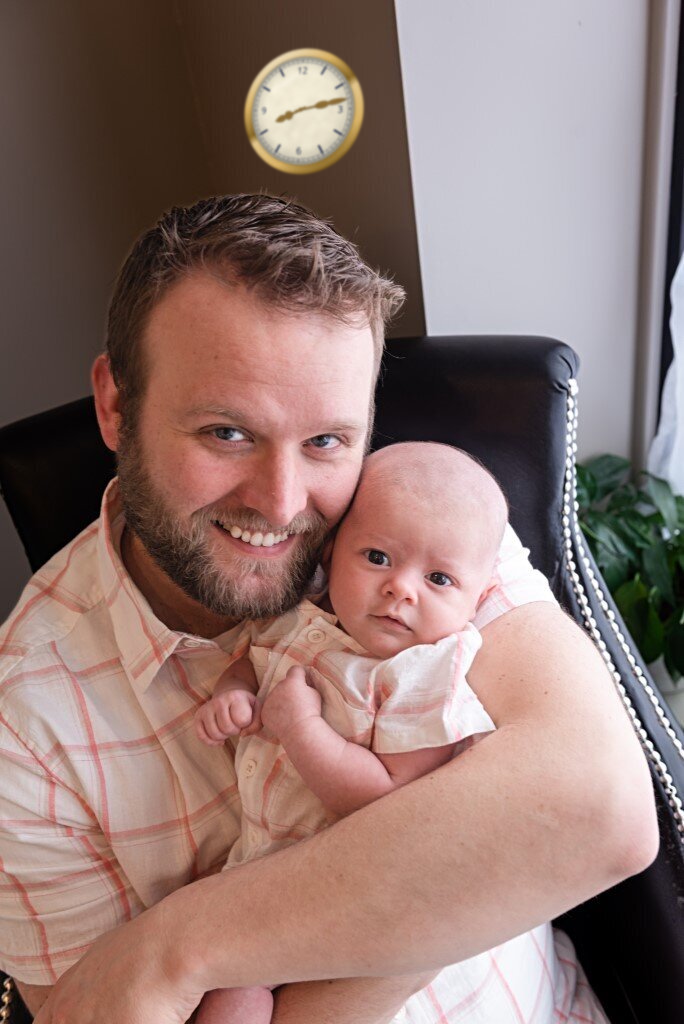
8:13
